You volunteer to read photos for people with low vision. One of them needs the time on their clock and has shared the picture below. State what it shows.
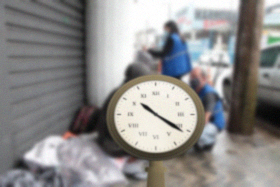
10:21
